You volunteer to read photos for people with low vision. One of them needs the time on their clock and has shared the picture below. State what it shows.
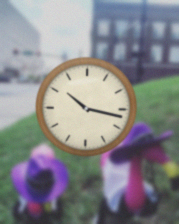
10:17
